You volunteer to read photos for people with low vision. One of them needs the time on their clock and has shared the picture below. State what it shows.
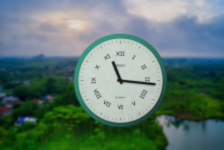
11:16
